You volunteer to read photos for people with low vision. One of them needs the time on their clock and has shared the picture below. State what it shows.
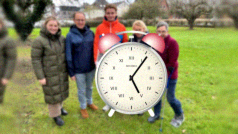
5:06
